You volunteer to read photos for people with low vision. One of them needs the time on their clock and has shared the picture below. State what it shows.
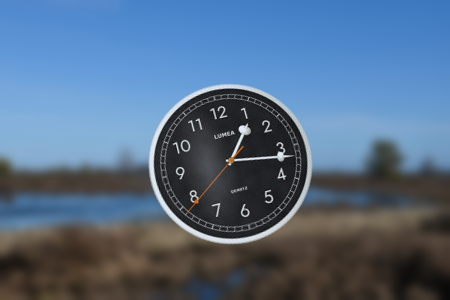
1:16:39
